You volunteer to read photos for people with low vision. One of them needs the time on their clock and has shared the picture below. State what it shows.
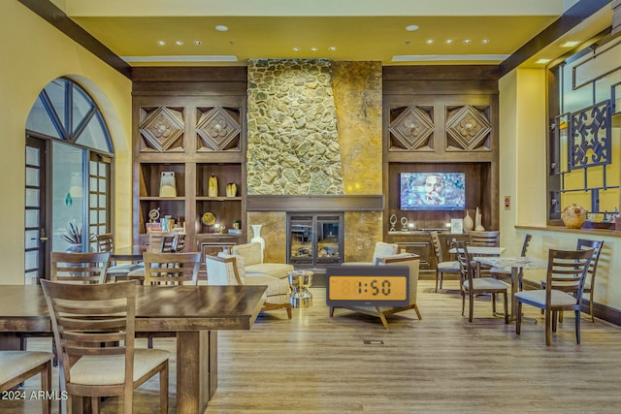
1:50
